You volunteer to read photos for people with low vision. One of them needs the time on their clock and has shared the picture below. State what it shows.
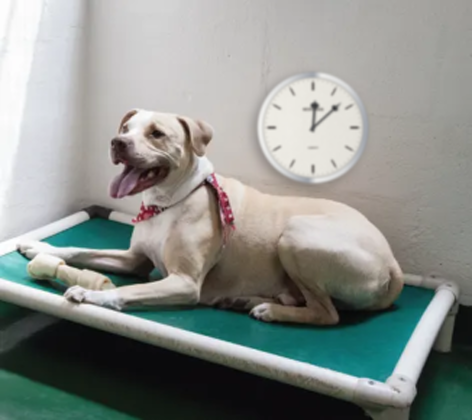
12:08
